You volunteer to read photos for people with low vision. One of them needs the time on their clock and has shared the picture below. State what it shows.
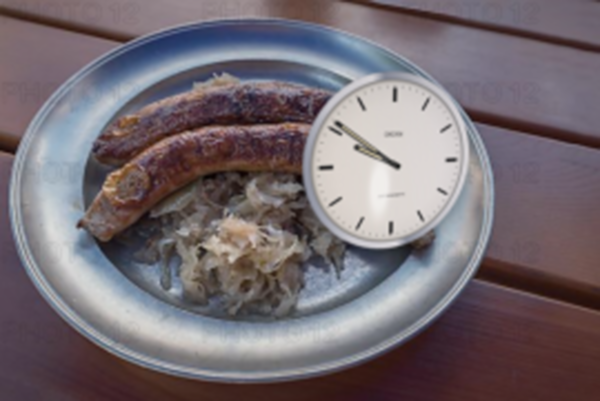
9:51
